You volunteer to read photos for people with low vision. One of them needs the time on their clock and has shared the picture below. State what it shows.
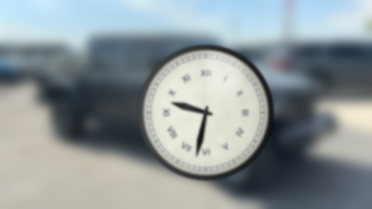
9:32
